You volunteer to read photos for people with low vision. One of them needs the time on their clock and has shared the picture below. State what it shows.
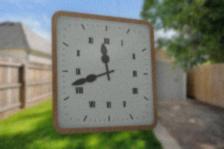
11:42
